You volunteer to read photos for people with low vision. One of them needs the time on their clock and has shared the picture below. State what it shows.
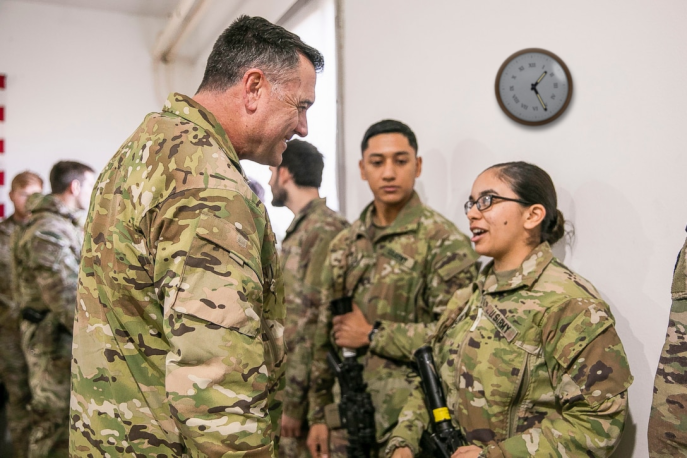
1:26
